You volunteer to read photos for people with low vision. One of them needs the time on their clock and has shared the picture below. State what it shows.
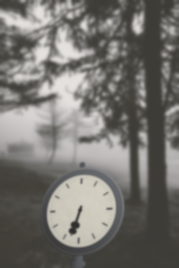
6:33
